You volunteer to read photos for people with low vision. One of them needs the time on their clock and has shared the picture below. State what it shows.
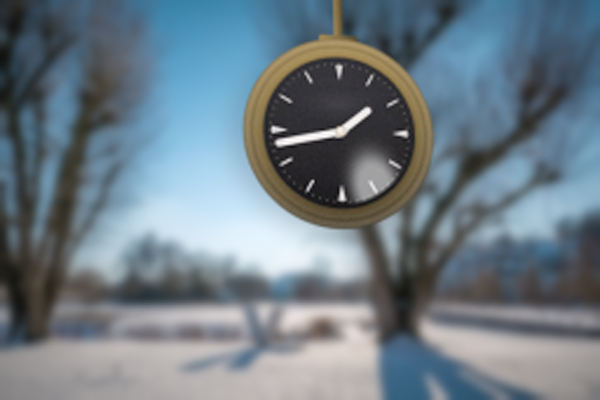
1:43
